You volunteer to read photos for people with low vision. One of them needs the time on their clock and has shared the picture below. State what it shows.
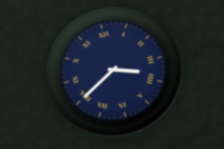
3:40
